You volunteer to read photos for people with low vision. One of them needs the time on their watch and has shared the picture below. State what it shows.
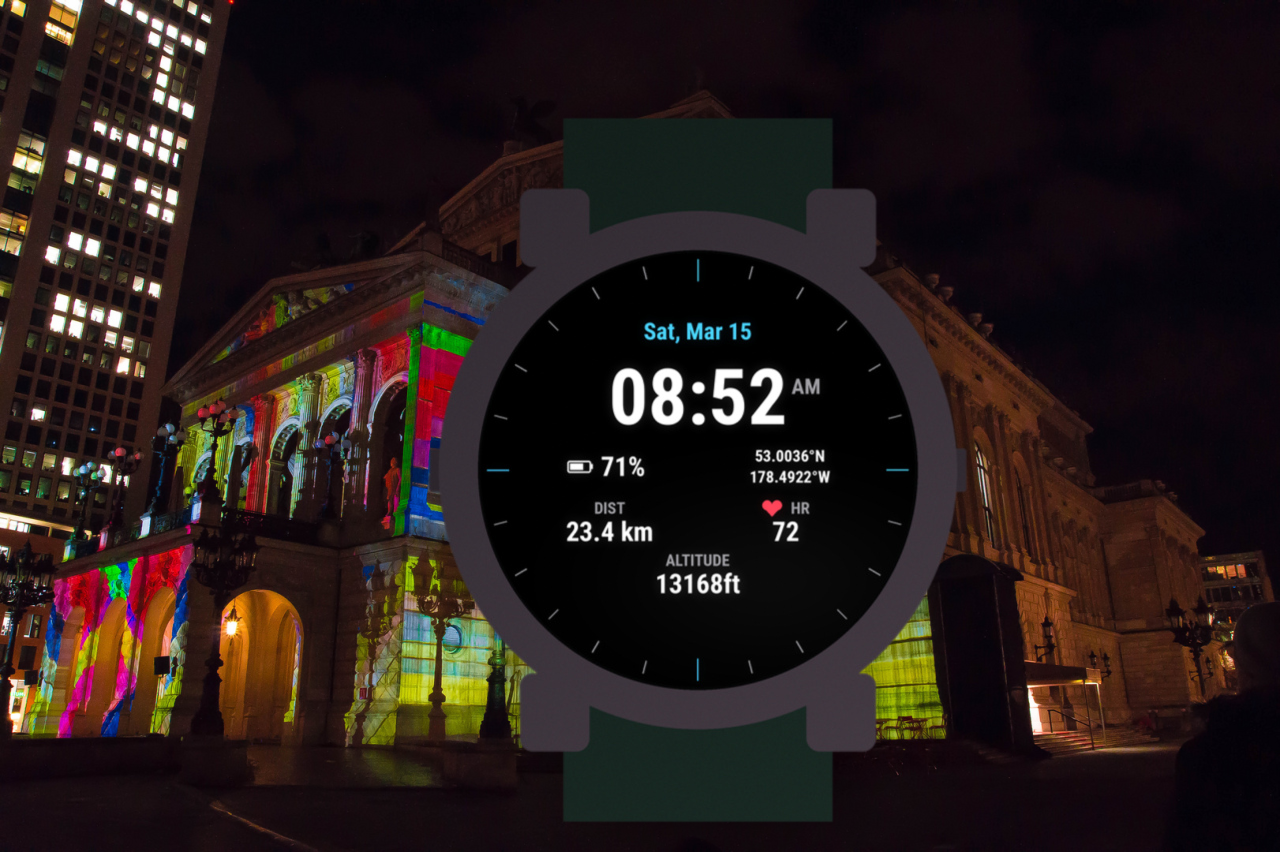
8:52
